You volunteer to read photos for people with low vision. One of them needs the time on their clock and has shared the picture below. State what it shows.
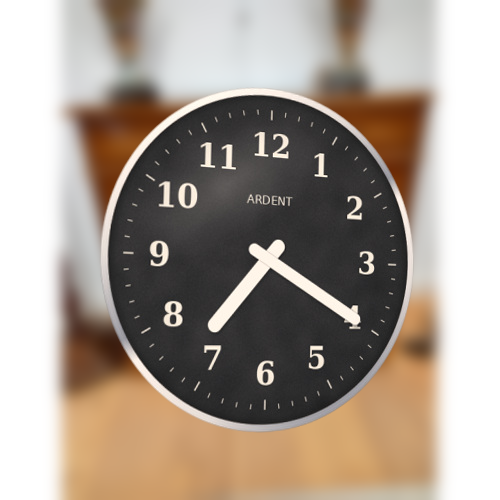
7:20
